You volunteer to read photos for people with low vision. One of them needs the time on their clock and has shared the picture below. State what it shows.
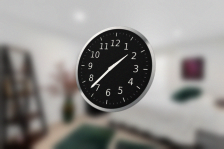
1:37
